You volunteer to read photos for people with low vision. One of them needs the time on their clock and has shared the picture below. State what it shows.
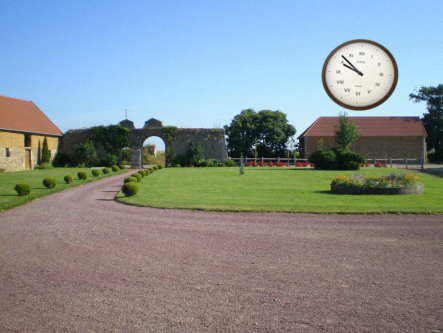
9:52
